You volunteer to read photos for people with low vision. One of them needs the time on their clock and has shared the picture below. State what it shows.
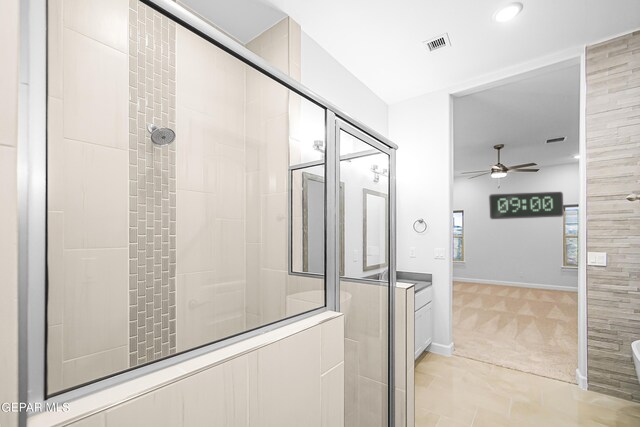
9:00
